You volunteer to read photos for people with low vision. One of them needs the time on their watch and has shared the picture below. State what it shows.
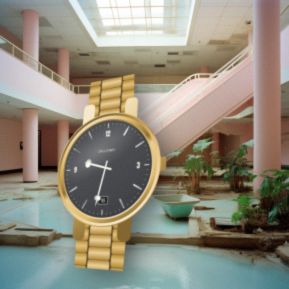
9:32
